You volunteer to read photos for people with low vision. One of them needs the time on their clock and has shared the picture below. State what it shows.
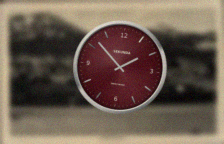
1:52
